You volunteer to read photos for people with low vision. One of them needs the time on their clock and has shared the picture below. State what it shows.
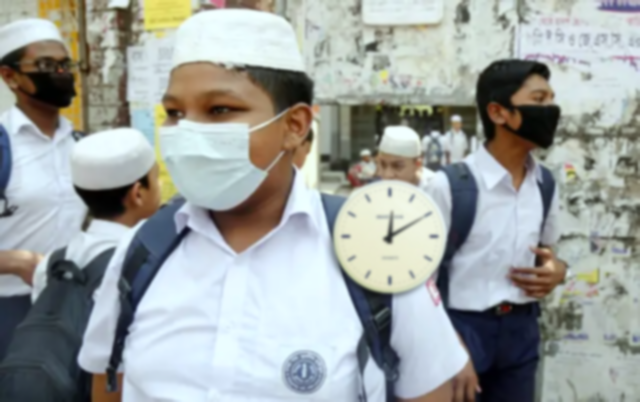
12:10
